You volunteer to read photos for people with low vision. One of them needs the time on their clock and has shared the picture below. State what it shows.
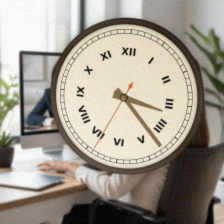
3:22:34
